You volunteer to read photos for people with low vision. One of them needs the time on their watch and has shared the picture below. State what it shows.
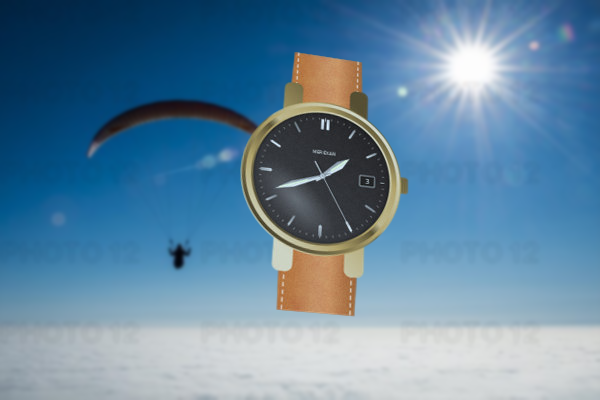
1:41:25
